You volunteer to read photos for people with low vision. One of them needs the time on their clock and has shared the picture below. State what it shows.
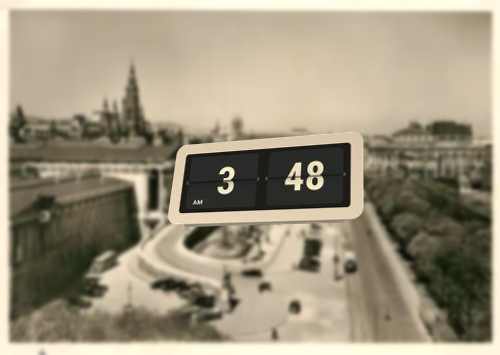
3:48
